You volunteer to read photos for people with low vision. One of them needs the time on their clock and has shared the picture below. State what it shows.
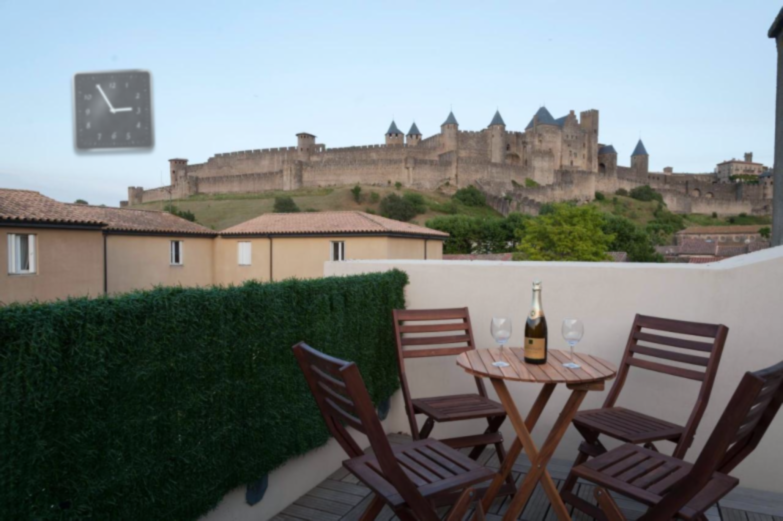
2:55
